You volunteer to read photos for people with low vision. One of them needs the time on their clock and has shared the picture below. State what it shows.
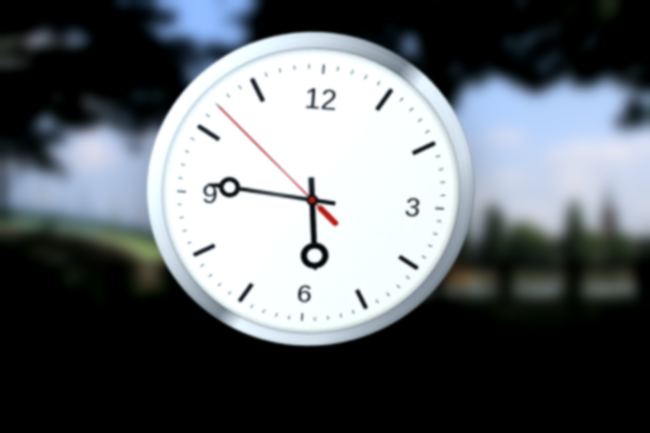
5:45:52
